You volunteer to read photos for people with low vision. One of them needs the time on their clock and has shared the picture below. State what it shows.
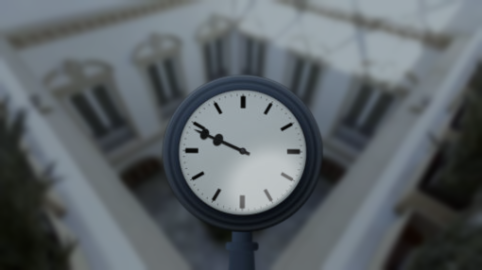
9:49
